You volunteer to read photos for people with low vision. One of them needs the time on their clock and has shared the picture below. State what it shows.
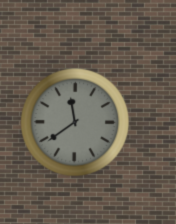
11:39
